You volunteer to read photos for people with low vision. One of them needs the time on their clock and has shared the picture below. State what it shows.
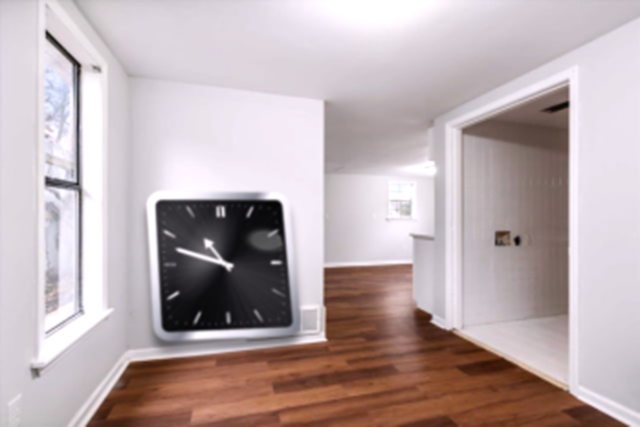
10:48
